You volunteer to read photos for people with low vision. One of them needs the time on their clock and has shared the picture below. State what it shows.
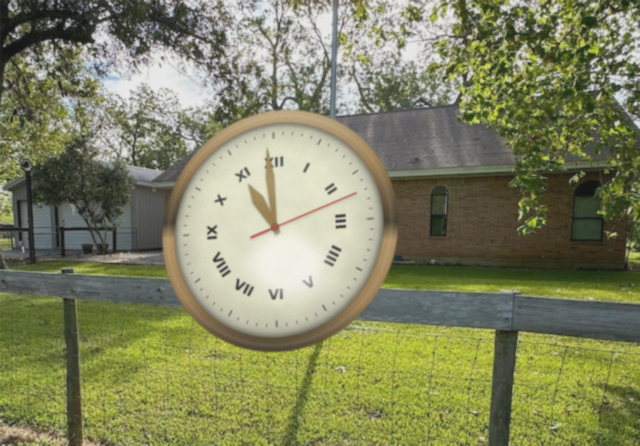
10:59:12
